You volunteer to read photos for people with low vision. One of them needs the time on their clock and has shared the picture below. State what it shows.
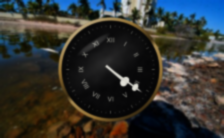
4:21
